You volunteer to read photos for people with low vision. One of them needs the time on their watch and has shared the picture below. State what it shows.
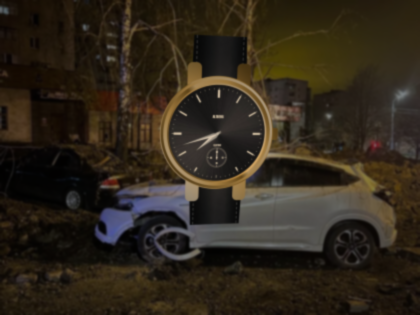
7:42
